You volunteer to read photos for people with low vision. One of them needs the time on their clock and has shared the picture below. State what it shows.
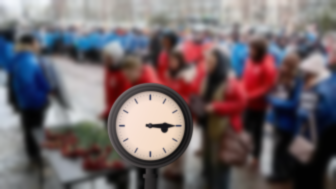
3:15
